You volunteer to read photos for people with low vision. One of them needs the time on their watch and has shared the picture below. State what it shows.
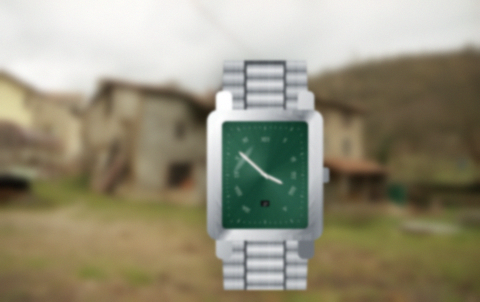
3:52
